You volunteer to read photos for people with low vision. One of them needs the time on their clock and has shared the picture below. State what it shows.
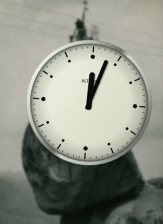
12:03
